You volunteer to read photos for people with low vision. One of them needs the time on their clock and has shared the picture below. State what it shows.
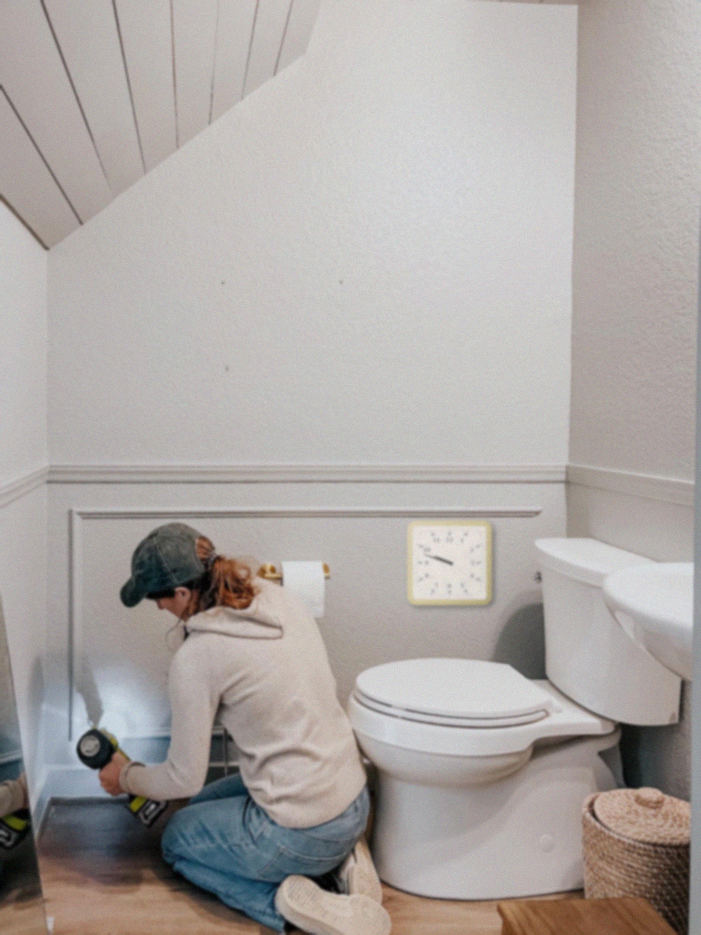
9:48
